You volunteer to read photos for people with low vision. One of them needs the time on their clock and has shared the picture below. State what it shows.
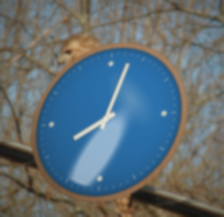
8:03
